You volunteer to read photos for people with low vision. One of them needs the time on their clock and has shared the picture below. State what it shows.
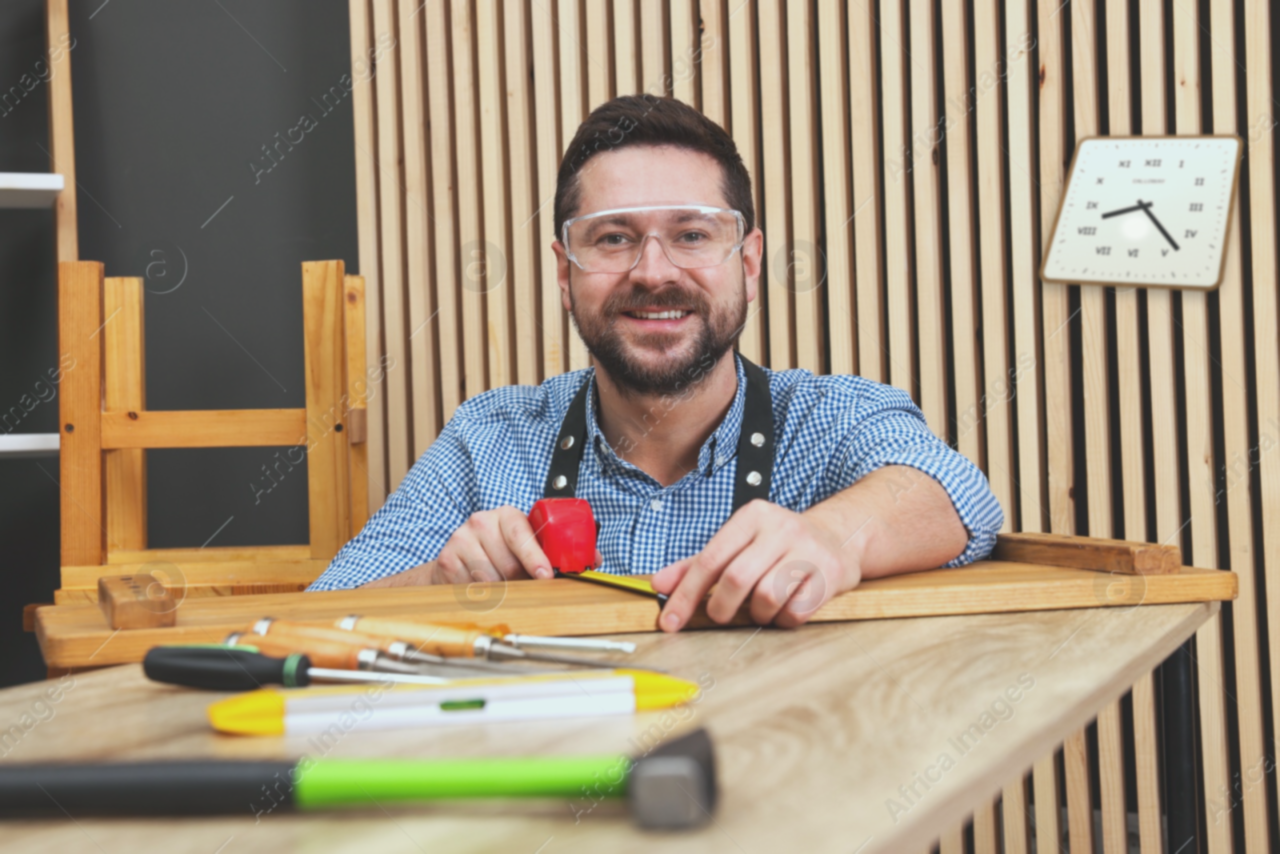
8:23
